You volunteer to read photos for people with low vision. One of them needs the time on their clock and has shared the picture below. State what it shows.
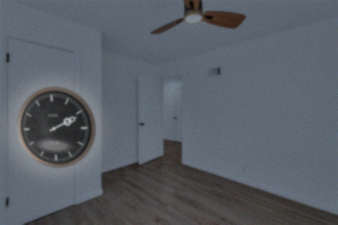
2:11
